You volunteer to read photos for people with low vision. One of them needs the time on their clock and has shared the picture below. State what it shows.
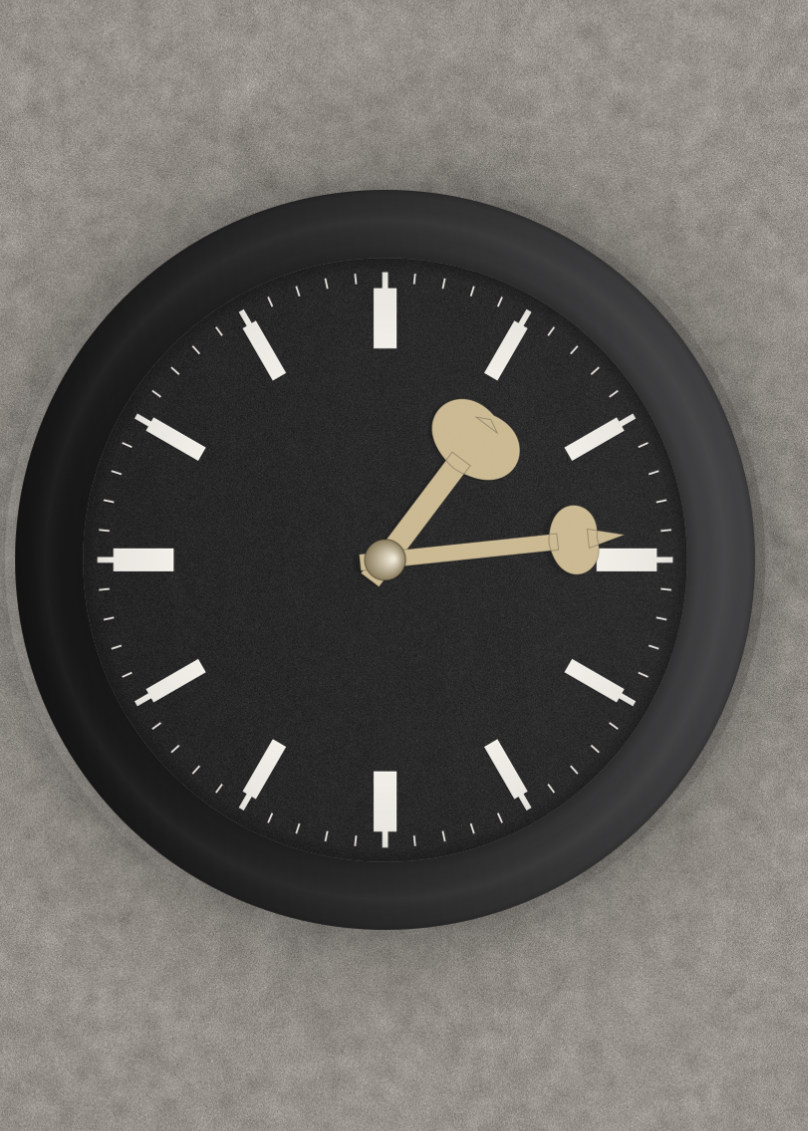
1:14
